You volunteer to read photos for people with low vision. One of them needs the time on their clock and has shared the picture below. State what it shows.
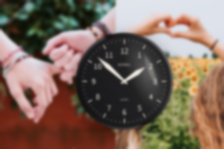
1:52
